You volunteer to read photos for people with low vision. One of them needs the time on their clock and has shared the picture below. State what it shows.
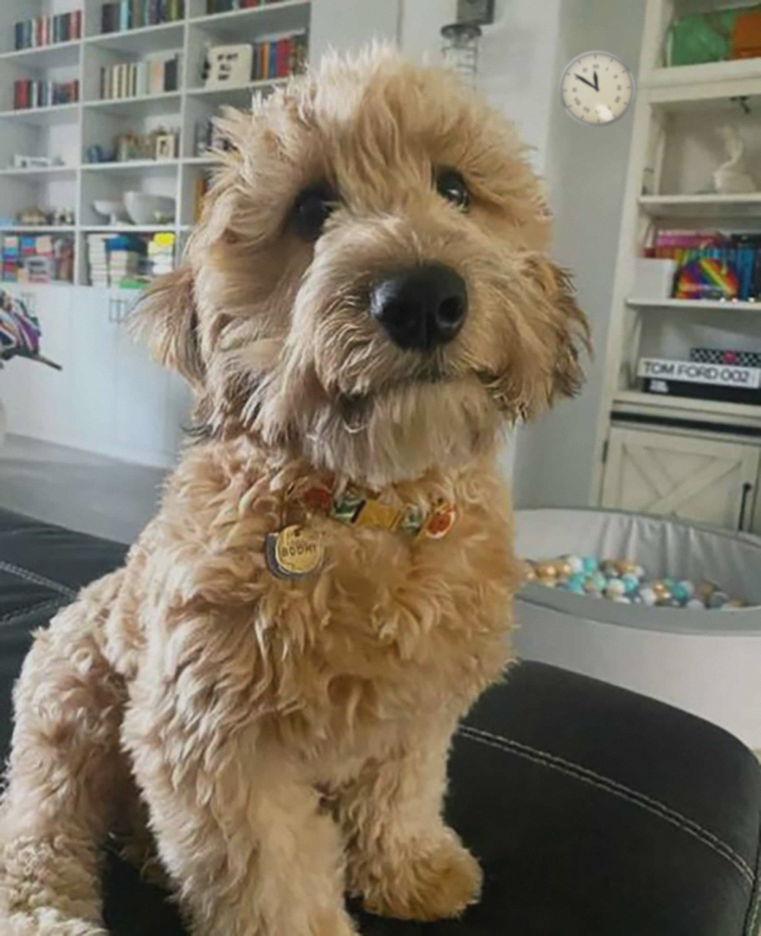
11:51
